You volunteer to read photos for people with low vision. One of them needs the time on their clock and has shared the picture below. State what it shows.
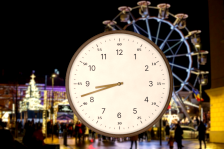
8:42
